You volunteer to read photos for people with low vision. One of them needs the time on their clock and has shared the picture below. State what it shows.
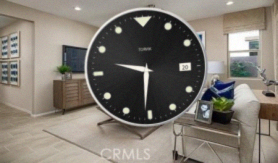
9:31
